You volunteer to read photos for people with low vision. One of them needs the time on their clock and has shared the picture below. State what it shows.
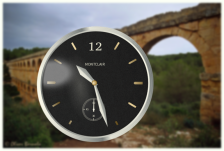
10:27
